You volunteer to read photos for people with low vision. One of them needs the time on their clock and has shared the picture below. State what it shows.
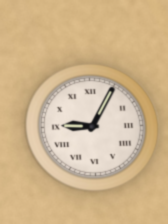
9:05
